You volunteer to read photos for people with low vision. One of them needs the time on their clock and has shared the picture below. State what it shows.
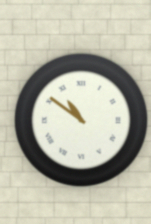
10:51
